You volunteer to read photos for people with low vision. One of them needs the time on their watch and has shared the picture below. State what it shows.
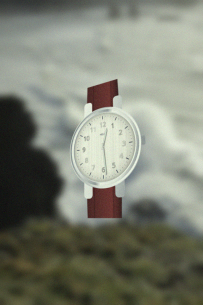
12:29
